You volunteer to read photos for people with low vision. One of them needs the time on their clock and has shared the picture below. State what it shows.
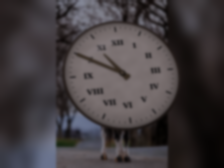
10:50
